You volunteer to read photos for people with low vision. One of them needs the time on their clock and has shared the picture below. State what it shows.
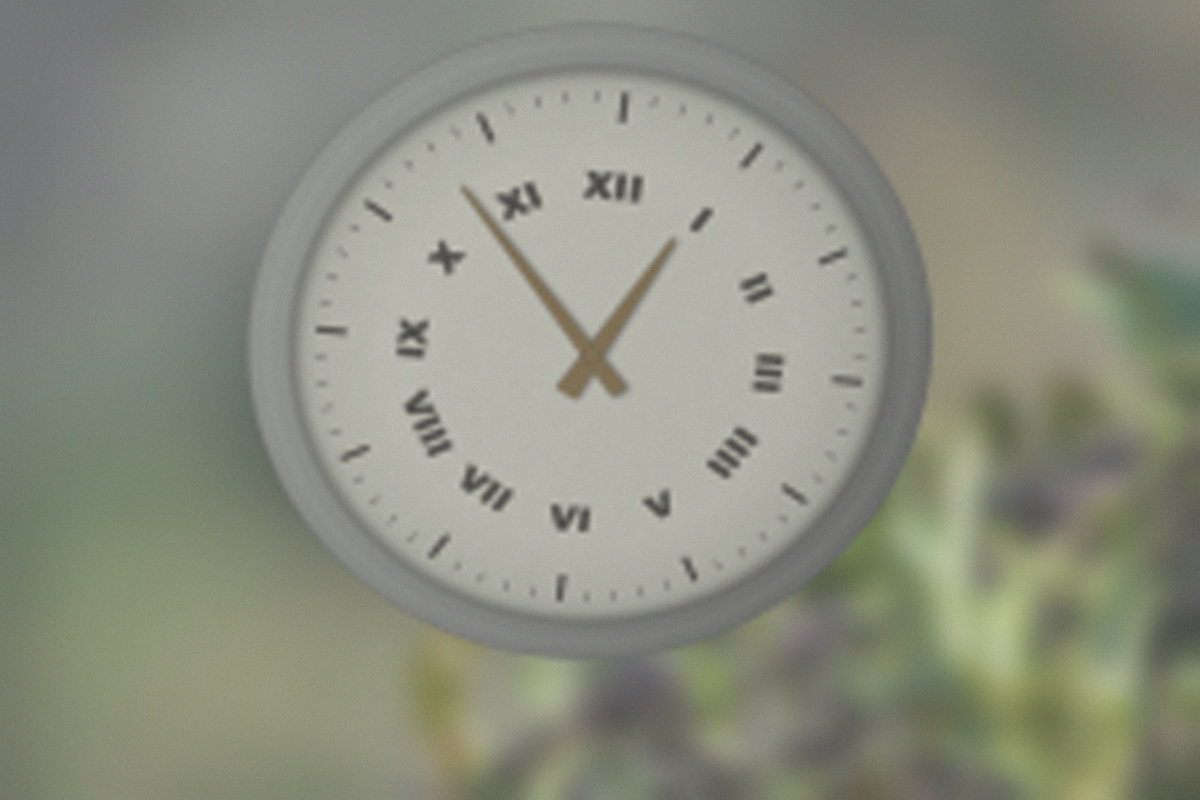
12:53
